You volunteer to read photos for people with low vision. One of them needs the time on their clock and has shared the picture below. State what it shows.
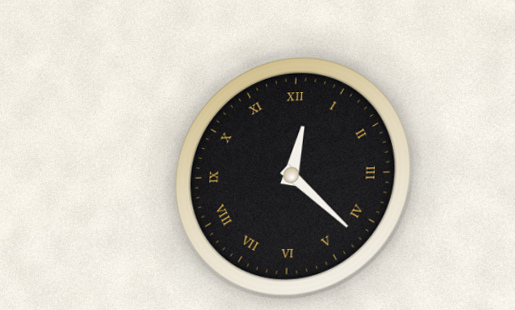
12:22
